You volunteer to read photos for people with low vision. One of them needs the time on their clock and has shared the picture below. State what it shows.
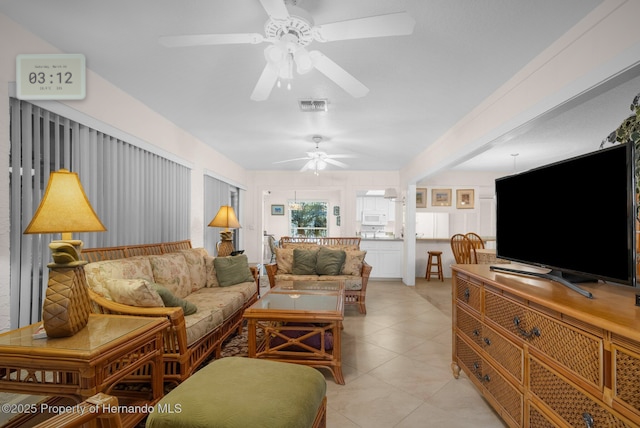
3:12
